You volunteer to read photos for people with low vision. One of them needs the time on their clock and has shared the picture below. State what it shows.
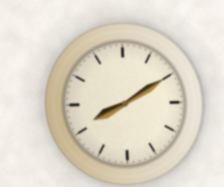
8:10
